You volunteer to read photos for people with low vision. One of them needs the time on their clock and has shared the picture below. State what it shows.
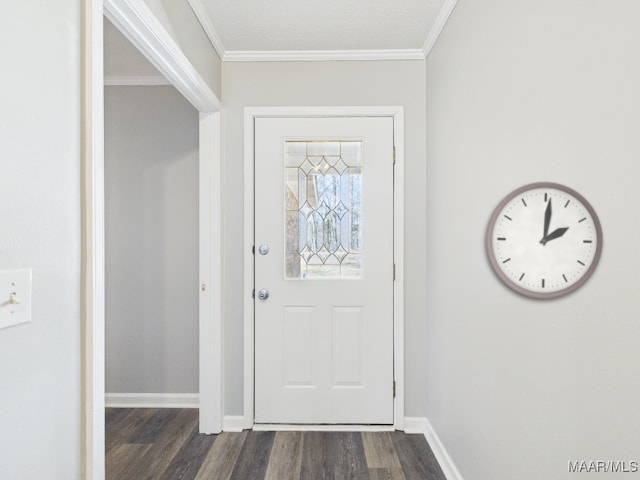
2:01
